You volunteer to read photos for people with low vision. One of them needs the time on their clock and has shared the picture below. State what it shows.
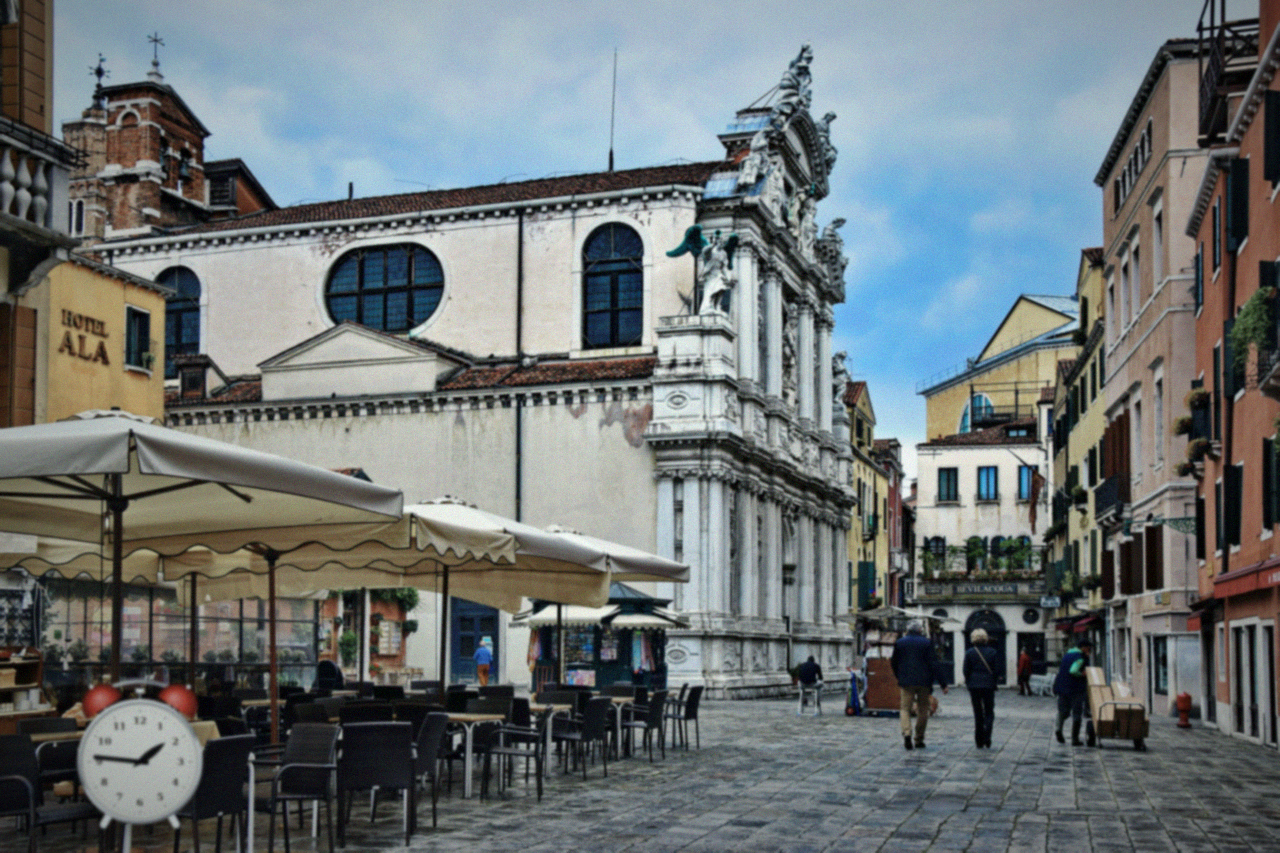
1:46
